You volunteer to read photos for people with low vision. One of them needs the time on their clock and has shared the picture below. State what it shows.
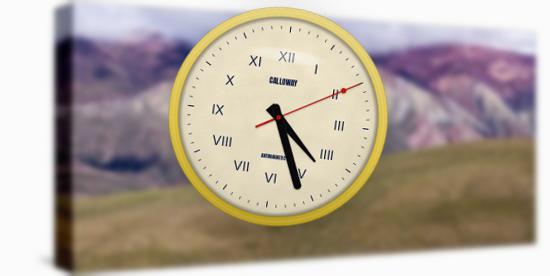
4:26:10
